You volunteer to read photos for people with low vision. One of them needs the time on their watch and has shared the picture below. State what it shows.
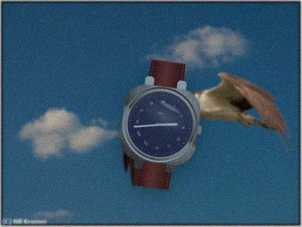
2:43
